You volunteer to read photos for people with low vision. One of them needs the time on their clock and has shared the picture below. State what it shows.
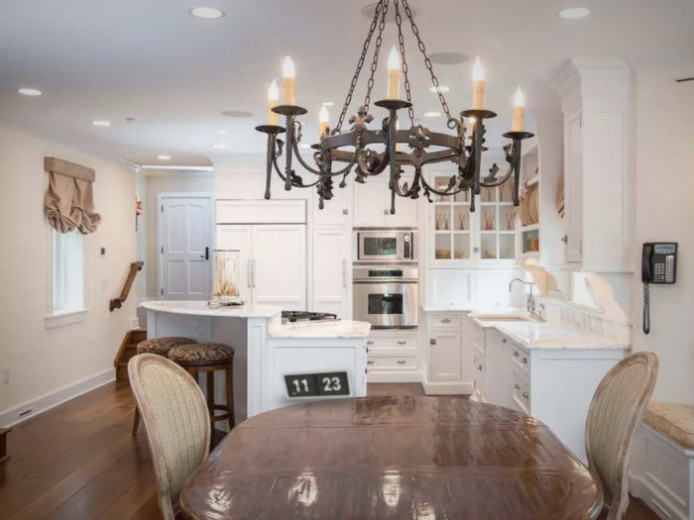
11:23
